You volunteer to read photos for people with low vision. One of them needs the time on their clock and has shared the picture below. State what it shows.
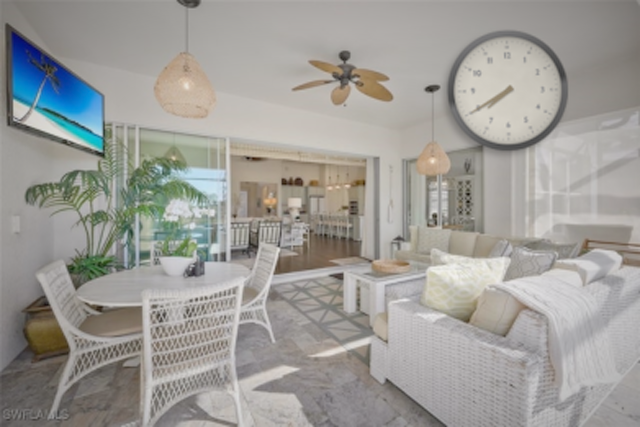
7:40
